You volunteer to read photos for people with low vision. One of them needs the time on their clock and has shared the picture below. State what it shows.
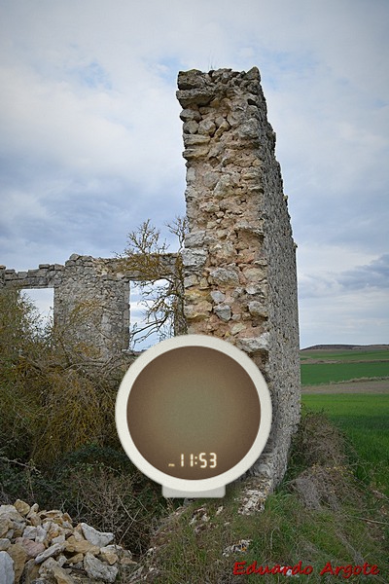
11:53
